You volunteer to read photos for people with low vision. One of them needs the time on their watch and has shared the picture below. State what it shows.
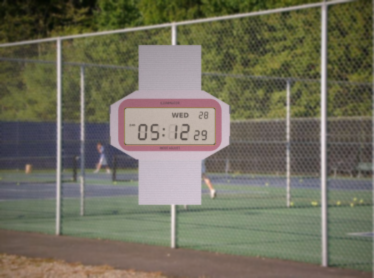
5:12:29
